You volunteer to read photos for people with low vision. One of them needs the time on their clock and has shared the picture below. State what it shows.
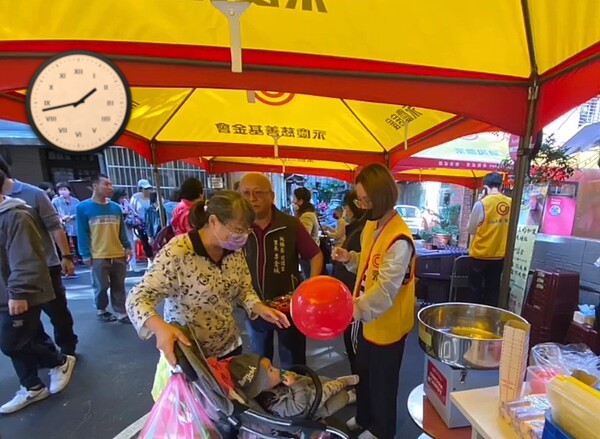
1:43
